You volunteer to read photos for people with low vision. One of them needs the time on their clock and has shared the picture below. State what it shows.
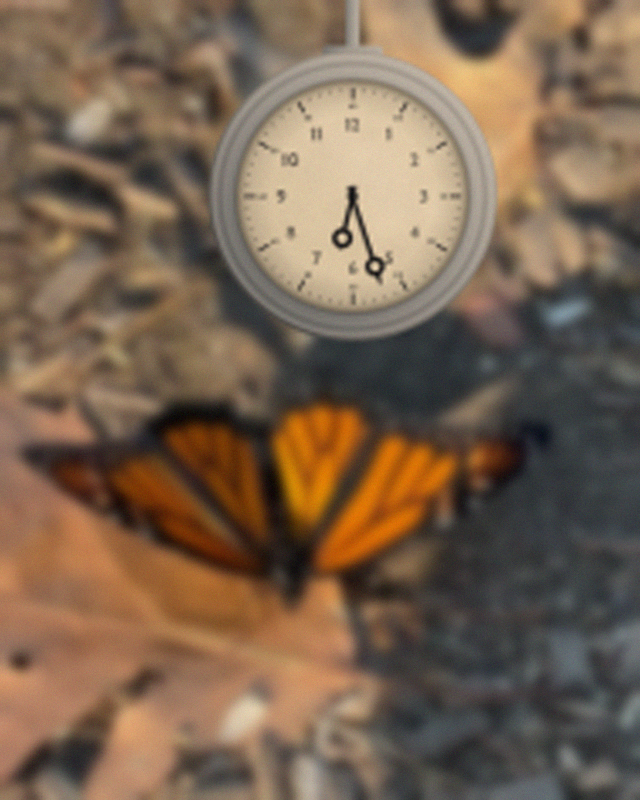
6:27
